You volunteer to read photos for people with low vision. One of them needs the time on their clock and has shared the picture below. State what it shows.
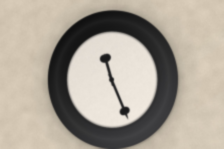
11:26
